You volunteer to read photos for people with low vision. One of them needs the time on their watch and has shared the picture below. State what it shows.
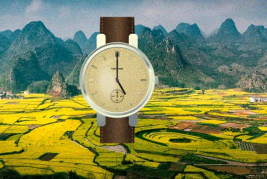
5:00
